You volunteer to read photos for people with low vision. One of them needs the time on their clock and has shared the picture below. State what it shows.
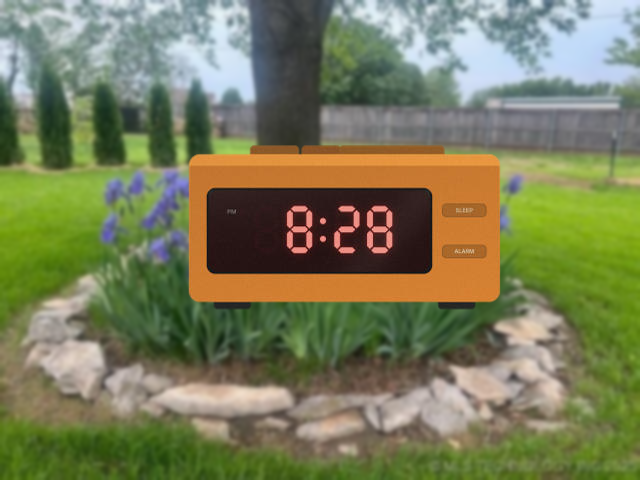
8:28
